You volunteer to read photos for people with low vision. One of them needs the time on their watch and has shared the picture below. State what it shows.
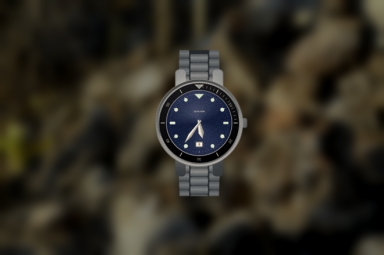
5:36
